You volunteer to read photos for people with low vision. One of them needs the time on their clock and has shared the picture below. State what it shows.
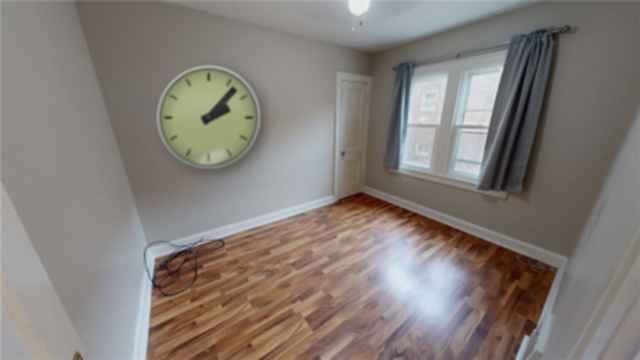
2:07
